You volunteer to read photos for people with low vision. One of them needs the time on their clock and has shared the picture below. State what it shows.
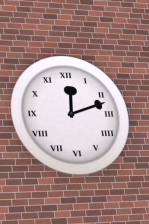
12:12
